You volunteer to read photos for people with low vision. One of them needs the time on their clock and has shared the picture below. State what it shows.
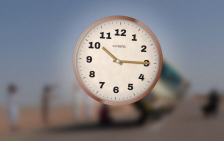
10:15
